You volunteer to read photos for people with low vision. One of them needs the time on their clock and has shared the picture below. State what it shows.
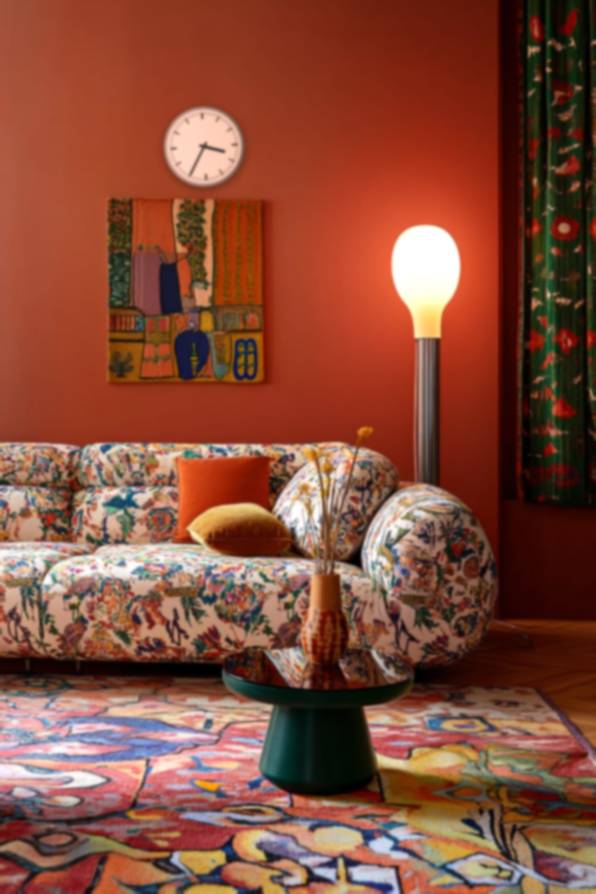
3:35
